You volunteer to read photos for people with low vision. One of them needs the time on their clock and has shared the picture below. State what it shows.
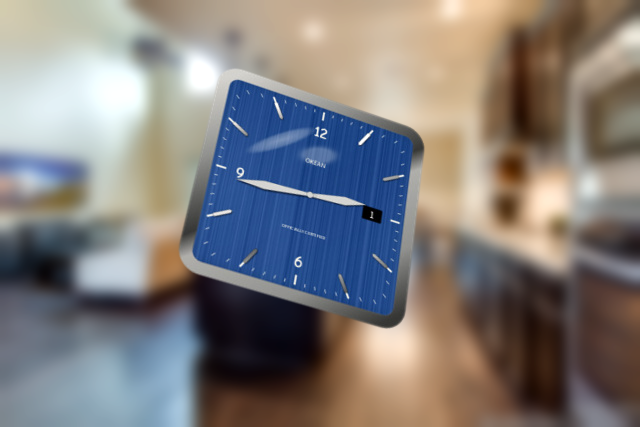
2:44
